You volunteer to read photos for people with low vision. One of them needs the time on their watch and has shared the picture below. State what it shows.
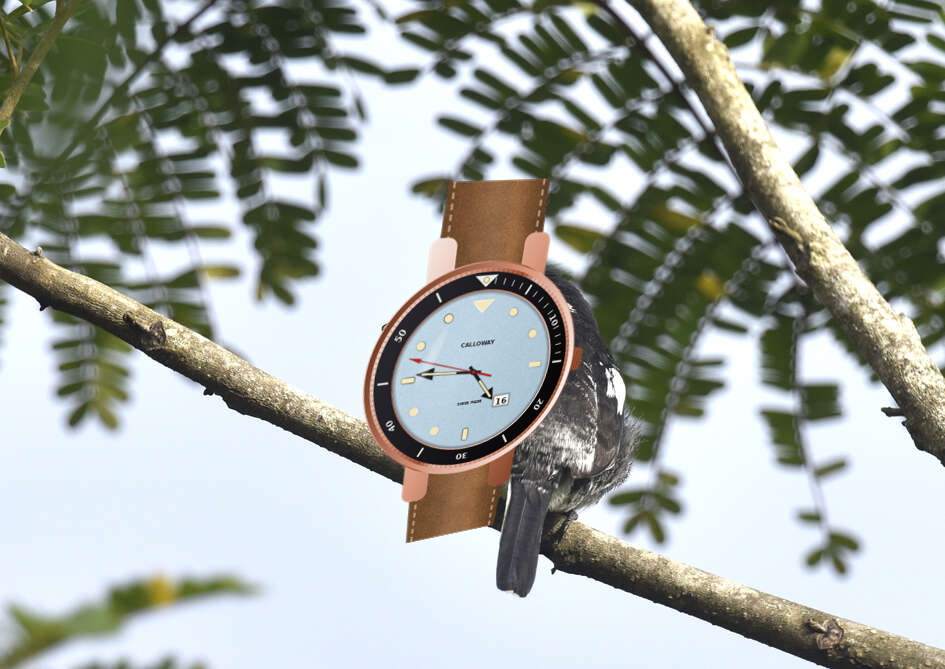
4:45:48
